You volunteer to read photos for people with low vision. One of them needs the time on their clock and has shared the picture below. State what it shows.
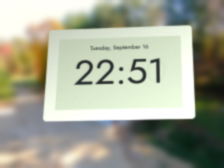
22:51
